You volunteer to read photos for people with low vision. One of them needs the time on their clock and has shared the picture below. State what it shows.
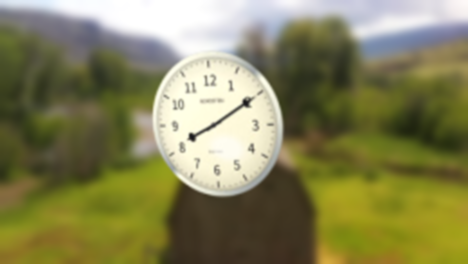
8:10
